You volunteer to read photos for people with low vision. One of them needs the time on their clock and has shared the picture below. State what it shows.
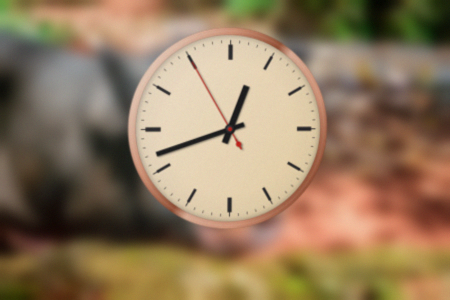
12:41:55
